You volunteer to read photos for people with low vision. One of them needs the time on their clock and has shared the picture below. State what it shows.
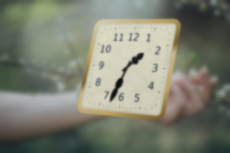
1:33
